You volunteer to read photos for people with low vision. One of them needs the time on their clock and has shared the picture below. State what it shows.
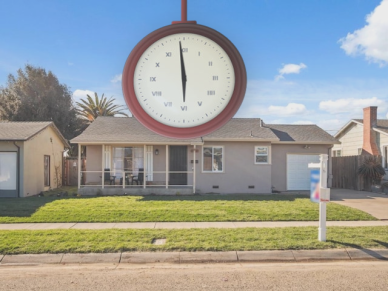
5:59
